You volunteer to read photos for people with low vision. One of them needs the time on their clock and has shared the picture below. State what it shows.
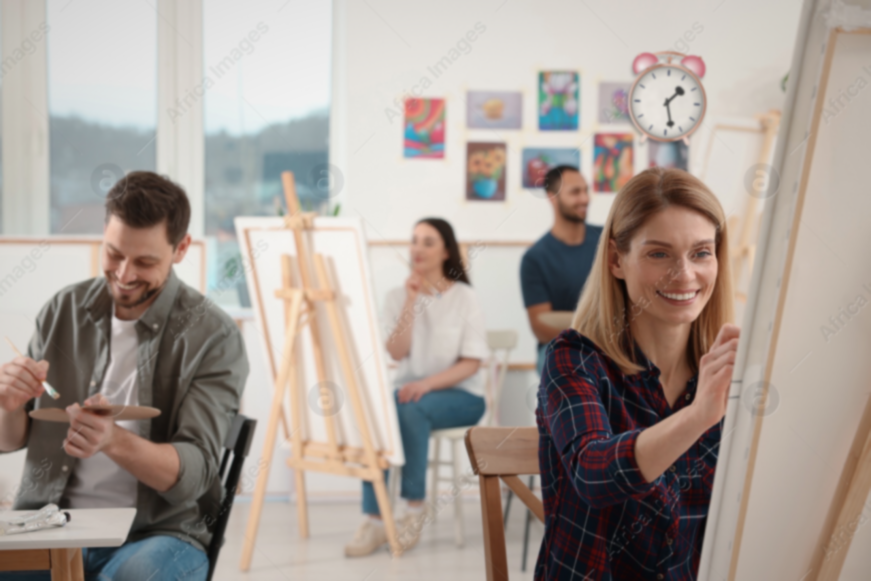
1:28
